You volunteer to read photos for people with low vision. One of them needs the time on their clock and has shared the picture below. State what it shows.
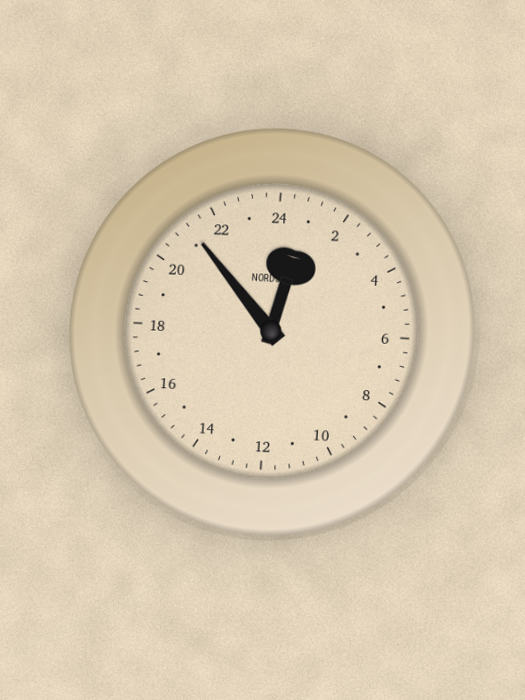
0:53
